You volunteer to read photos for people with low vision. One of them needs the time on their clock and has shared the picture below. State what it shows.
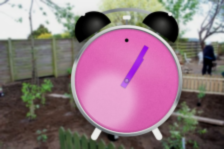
1:05
